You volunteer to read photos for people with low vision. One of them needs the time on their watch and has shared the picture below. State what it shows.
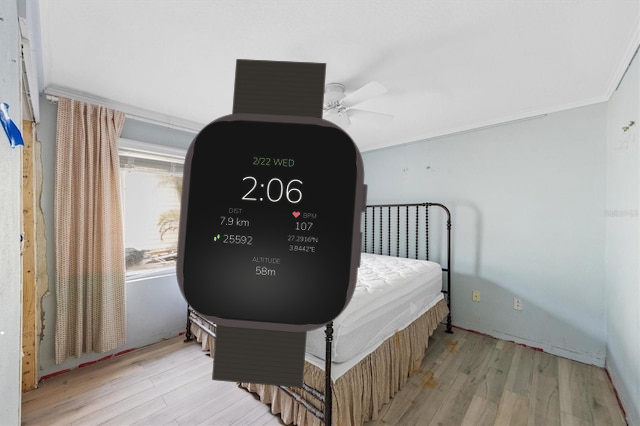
2:06
